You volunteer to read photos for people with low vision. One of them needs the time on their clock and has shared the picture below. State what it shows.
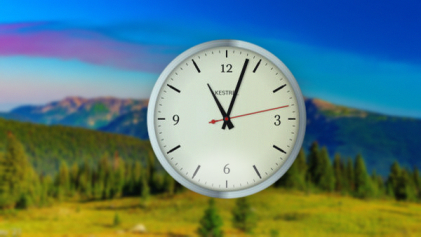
11:03:13
